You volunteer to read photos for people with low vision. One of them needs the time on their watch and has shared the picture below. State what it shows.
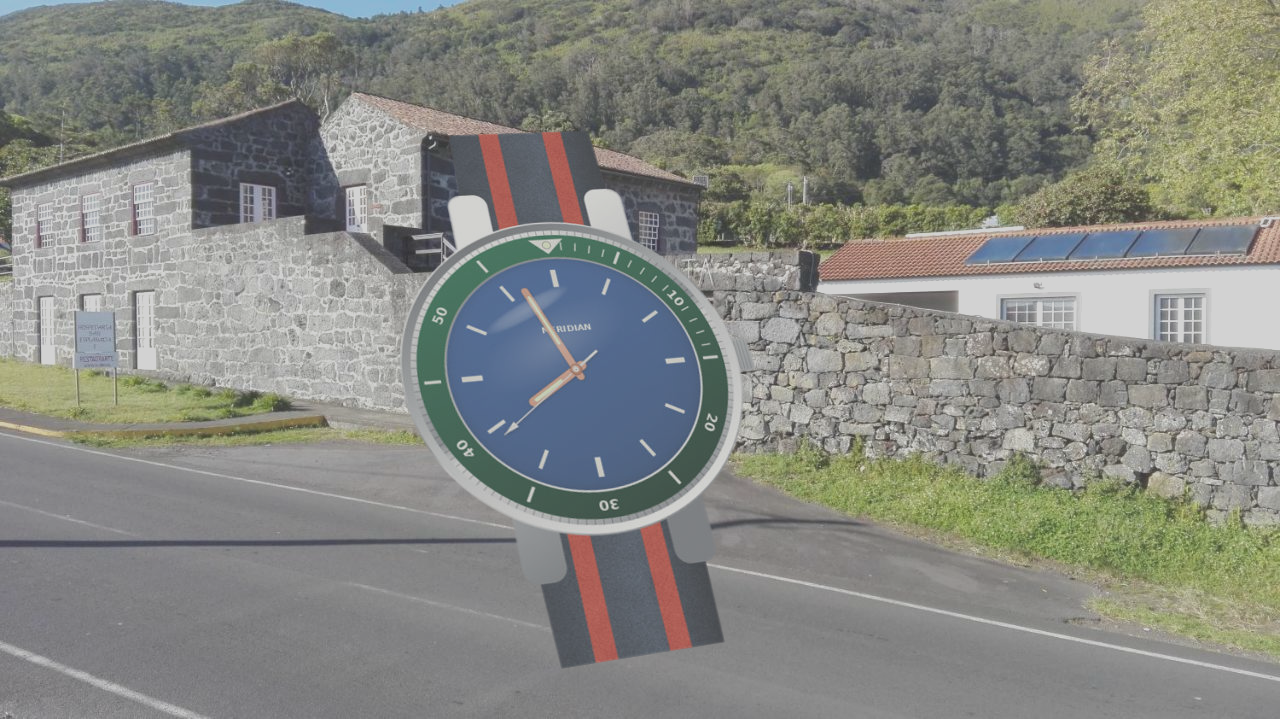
7:56:39
